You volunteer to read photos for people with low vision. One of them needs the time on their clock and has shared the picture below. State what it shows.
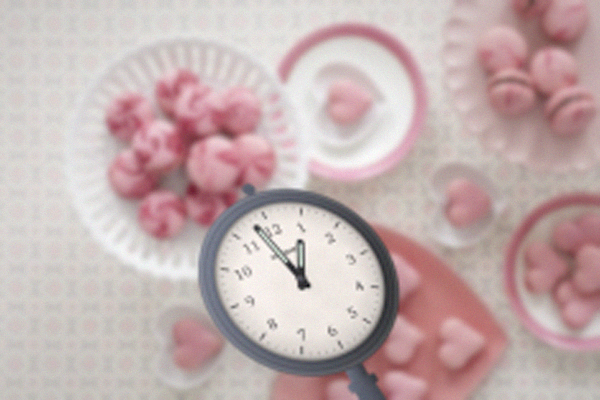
12:58
